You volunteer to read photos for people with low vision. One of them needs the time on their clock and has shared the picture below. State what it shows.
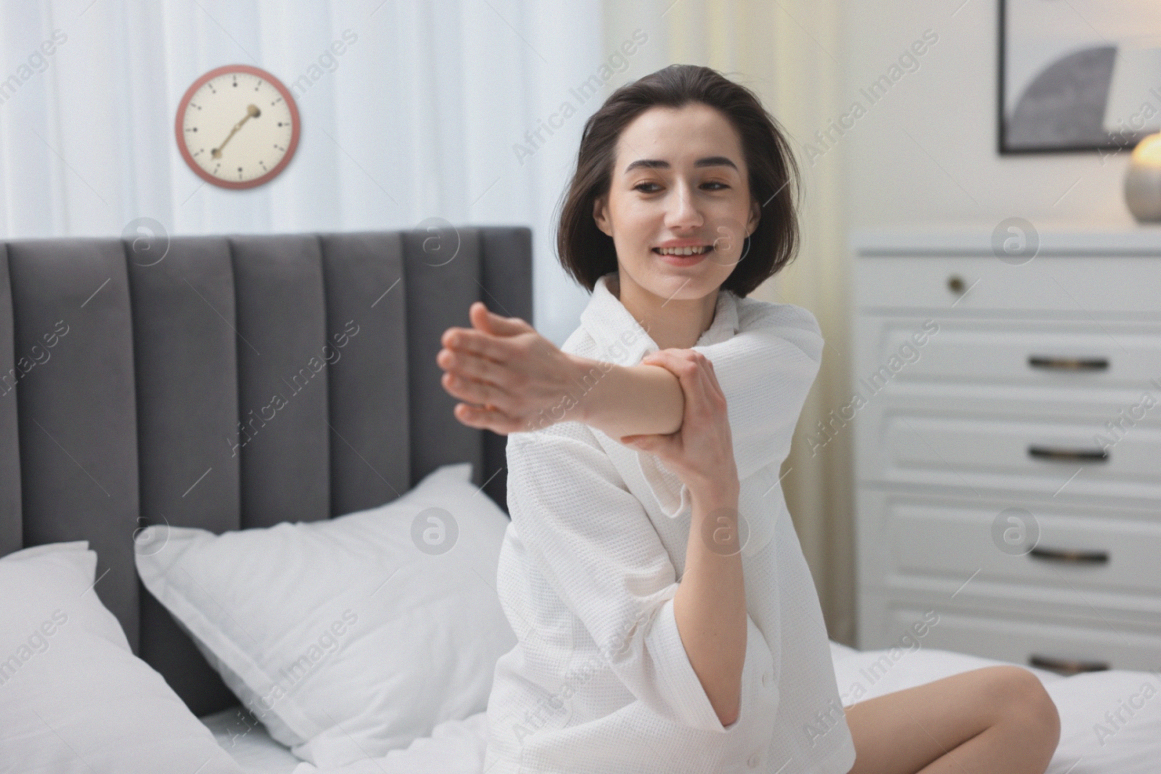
1:37
